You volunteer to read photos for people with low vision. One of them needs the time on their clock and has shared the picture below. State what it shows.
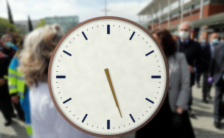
5:27
